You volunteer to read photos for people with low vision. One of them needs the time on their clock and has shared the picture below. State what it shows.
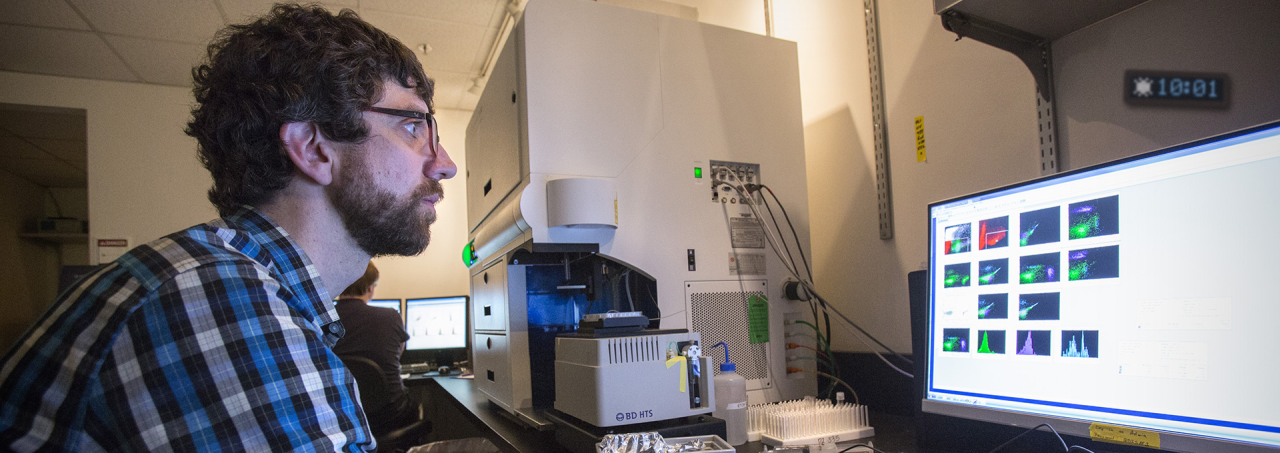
10:01
